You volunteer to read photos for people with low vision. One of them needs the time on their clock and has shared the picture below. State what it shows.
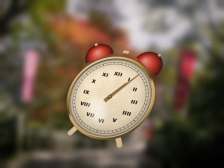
1:06
